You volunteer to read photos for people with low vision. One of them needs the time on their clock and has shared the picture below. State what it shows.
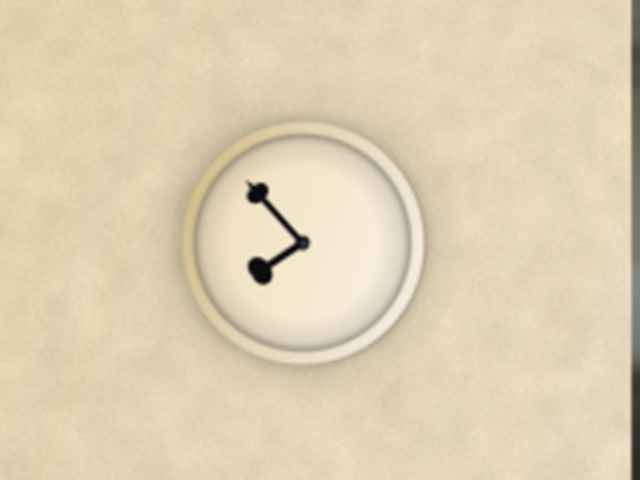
7:53
